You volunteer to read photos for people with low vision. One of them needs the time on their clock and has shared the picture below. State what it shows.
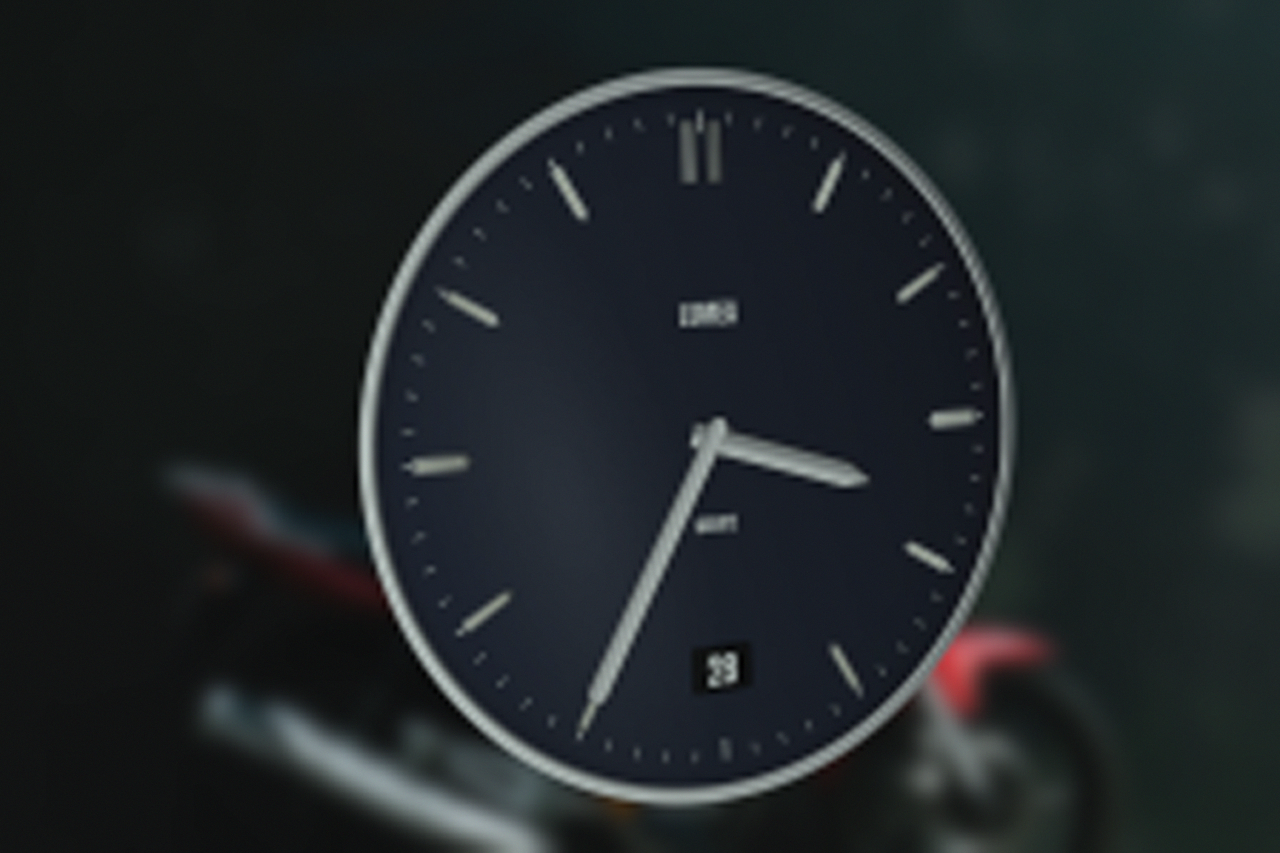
3:35
